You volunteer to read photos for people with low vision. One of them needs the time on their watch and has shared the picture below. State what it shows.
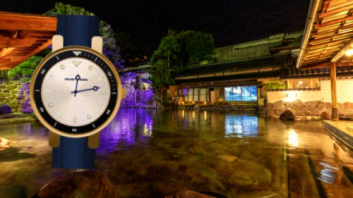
12:13
